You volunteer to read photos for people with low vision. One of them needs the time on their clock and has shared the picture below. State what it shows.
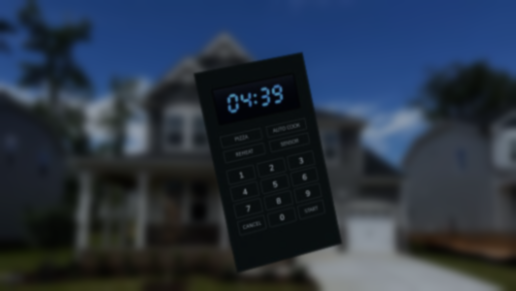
4:39
